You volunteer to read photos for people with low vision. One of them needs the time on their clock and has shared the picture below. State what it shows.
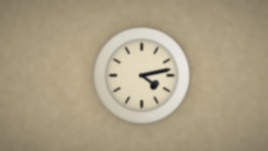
4:13
